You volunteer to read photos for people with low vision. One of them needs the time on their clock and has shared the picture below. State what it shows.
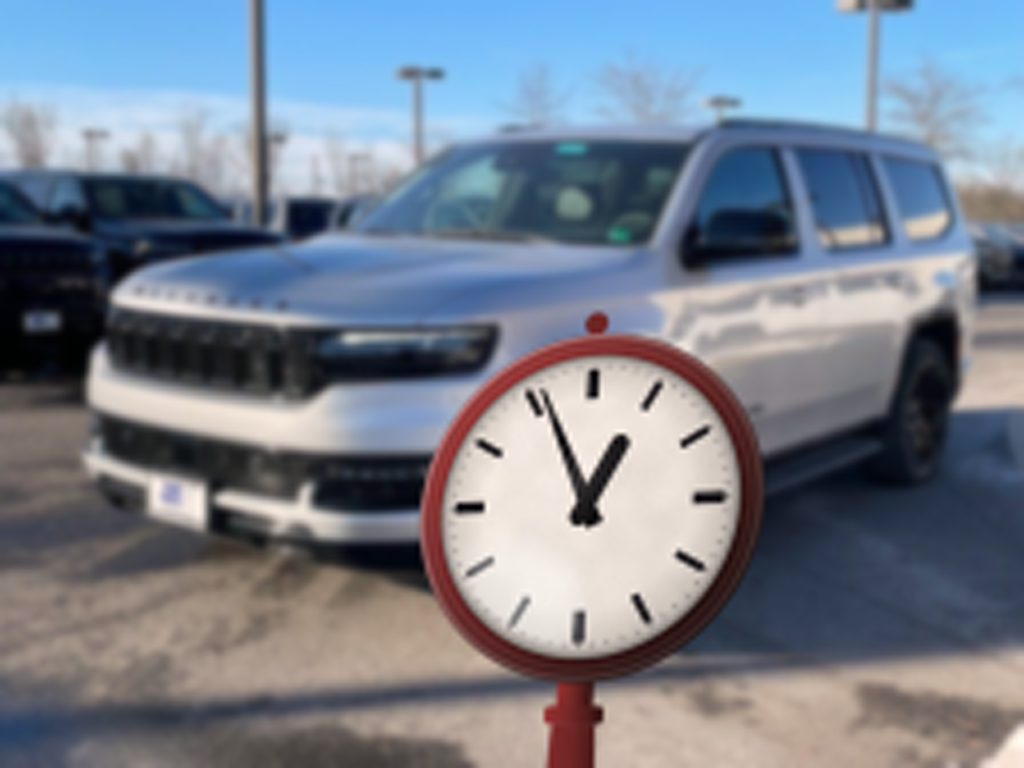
12:56
